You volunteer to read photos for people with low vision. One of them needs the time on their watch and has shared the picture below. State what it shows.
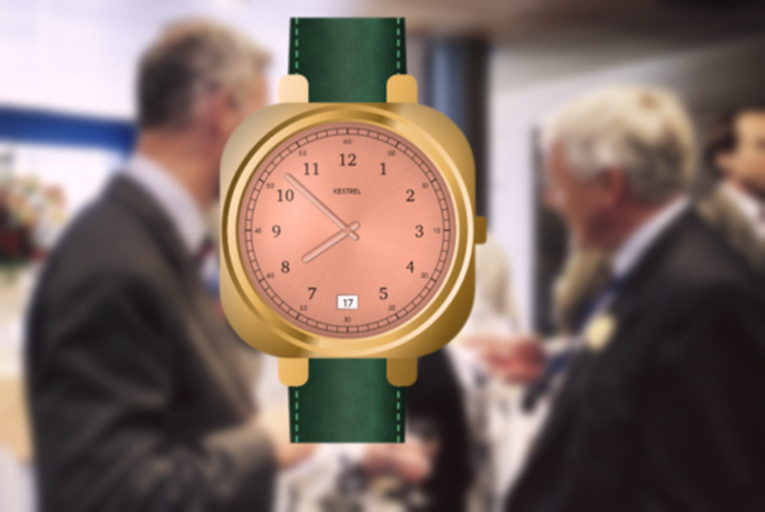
7:52
